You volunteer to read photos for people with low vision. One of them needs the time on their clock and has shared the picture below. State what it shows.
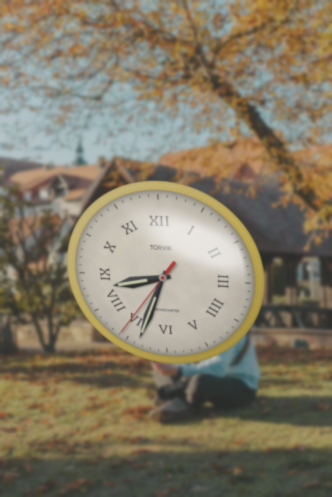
8:33:36
